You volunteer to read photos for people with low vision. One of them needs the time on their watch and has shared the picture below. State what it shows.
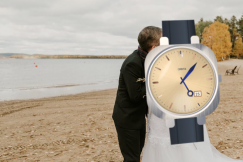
5:07
